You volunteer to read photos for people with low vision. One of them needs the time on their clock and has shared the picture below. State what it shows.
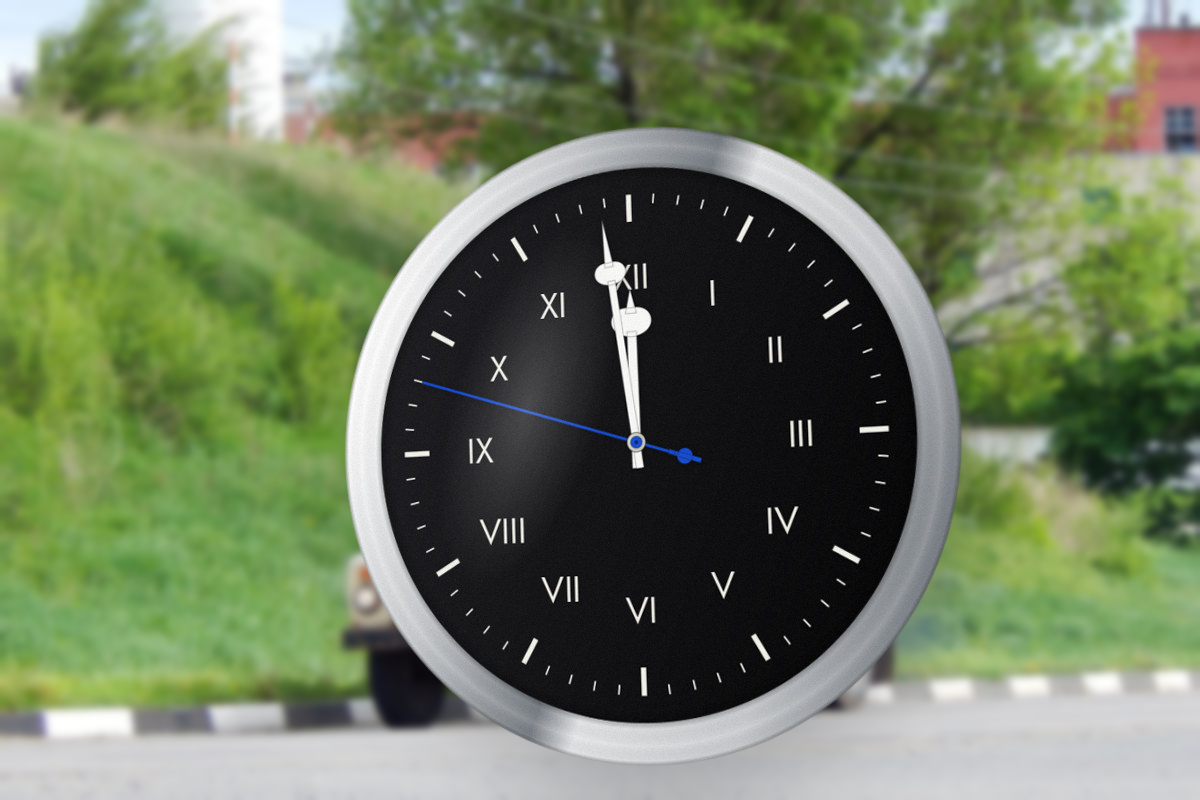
11:58:48
